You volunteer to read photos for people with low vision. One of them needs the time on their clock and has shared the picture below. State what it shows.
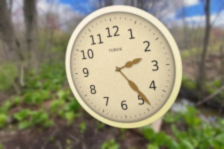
2:24
